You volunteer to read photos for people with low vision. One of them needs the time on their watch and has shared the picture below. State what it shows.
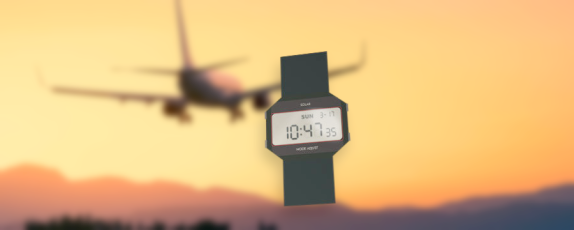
10:47:35
